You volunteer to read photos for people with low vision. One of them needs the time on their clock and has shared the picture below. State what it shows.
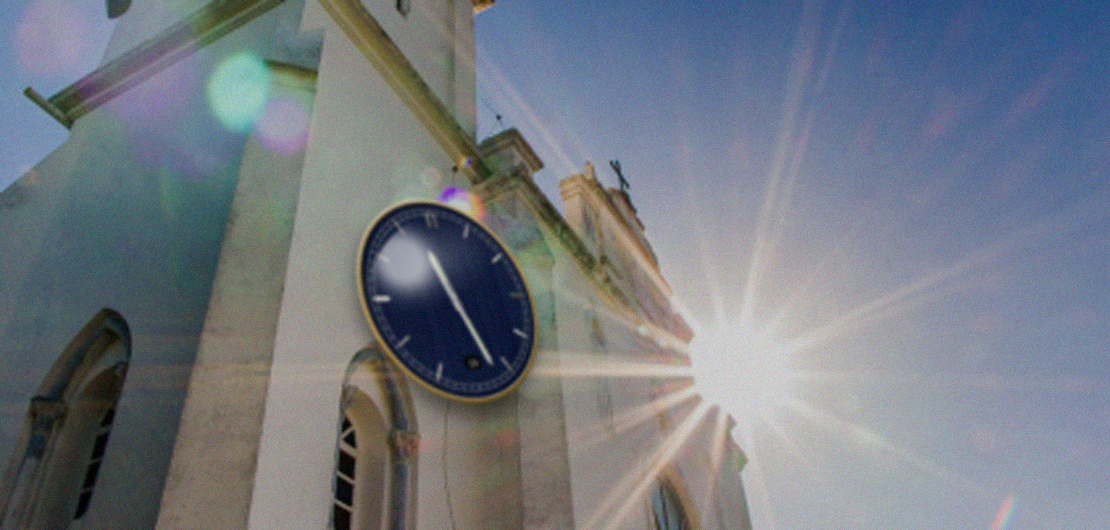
11:27
